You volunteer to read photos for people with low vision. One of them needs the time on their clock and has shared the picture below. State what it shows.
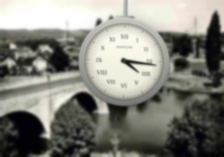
4:16
